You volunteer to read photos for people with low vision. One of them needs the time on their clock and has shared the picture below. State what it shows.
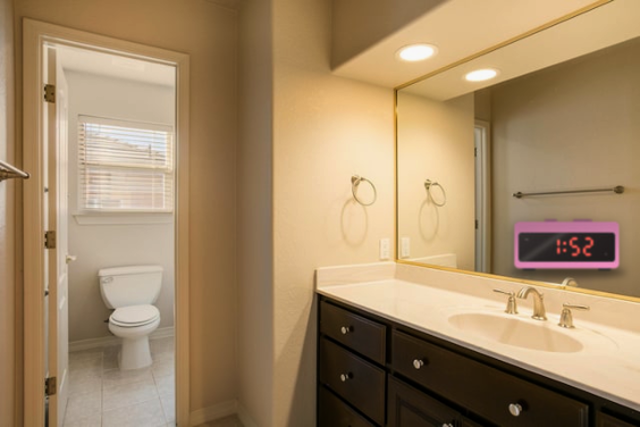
1:52
